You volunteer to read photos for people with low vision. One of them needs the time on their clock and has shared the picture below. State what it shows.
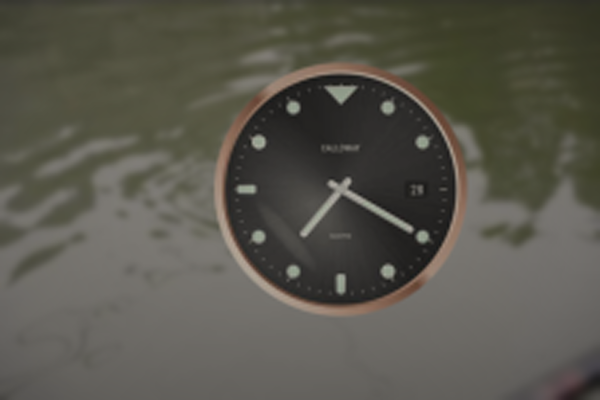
7:20
